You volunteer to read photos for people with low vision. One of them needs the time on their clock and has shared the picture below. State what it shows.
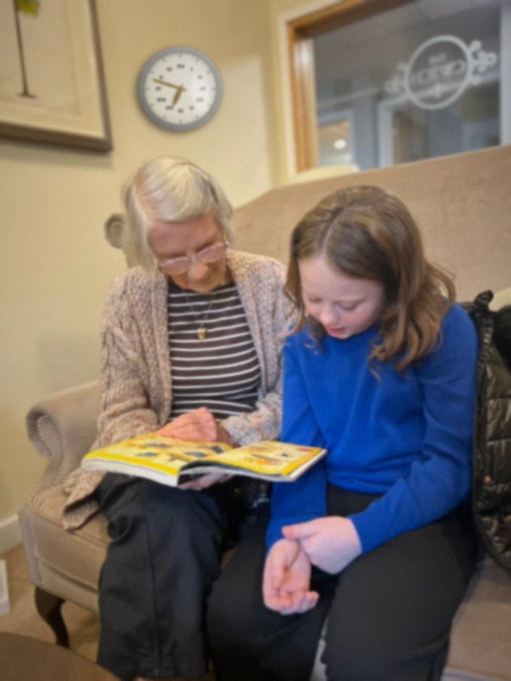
6:48
